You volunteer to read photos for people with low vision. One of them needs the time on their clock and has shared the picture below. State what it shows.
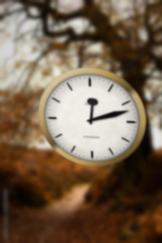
12:12
